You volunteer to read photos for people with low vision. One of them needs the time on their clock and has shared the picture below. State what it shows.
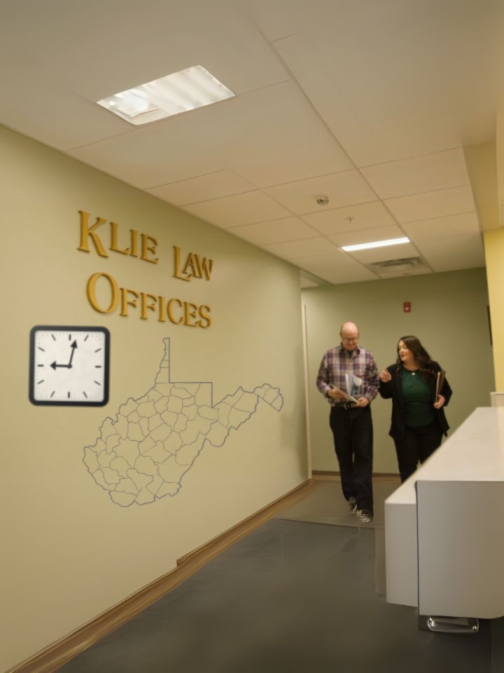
9:02
